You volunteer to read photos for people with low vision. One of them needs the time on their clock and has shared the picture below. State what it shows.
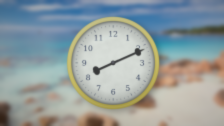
8:11
